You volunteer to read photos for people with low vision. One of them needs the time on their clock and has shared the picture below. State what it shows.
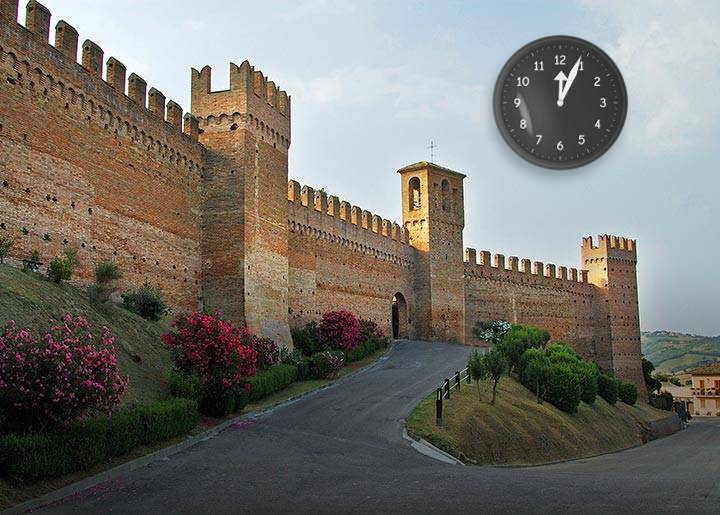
12:04
